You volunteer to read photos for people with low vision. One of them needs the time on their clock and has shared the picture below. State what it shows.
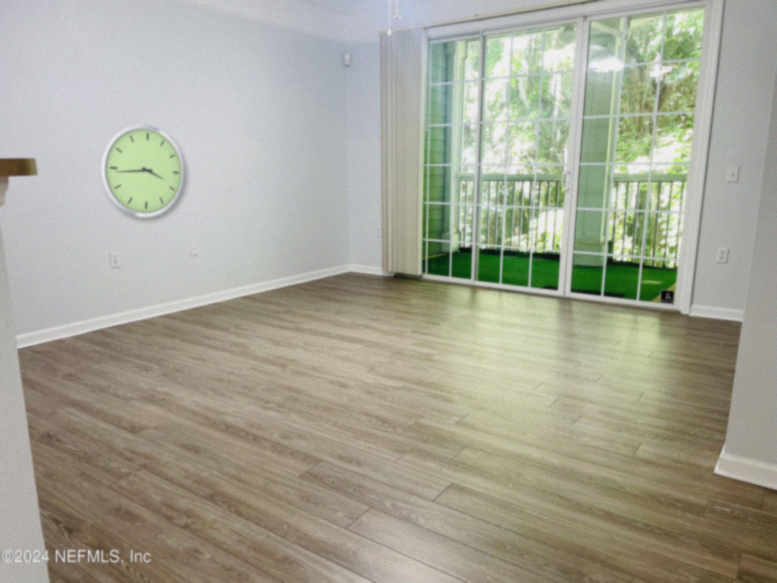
3:44
